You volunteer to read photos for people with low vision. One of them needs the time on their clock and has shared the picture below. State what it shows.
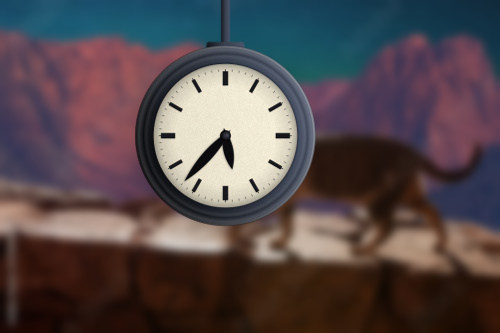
5:37
